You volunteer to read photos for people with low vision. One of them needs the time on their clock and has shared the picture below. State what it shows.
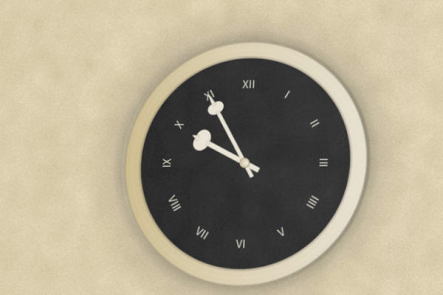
9:55
